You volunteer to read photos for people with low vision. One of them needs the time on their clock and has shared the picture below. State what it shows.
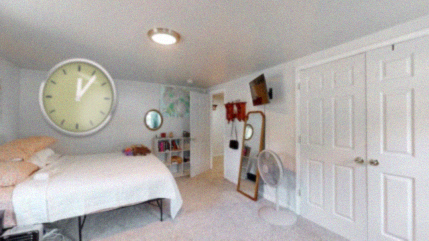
12:06
